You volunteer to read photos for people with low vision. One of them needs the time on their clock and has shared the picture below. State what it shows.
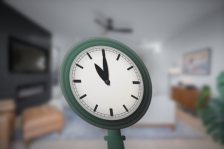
11:00
